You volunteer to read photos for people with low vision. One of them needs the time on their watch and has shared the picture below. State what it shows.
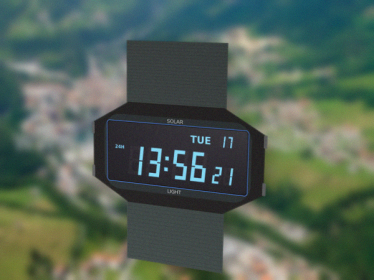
13:56:21
